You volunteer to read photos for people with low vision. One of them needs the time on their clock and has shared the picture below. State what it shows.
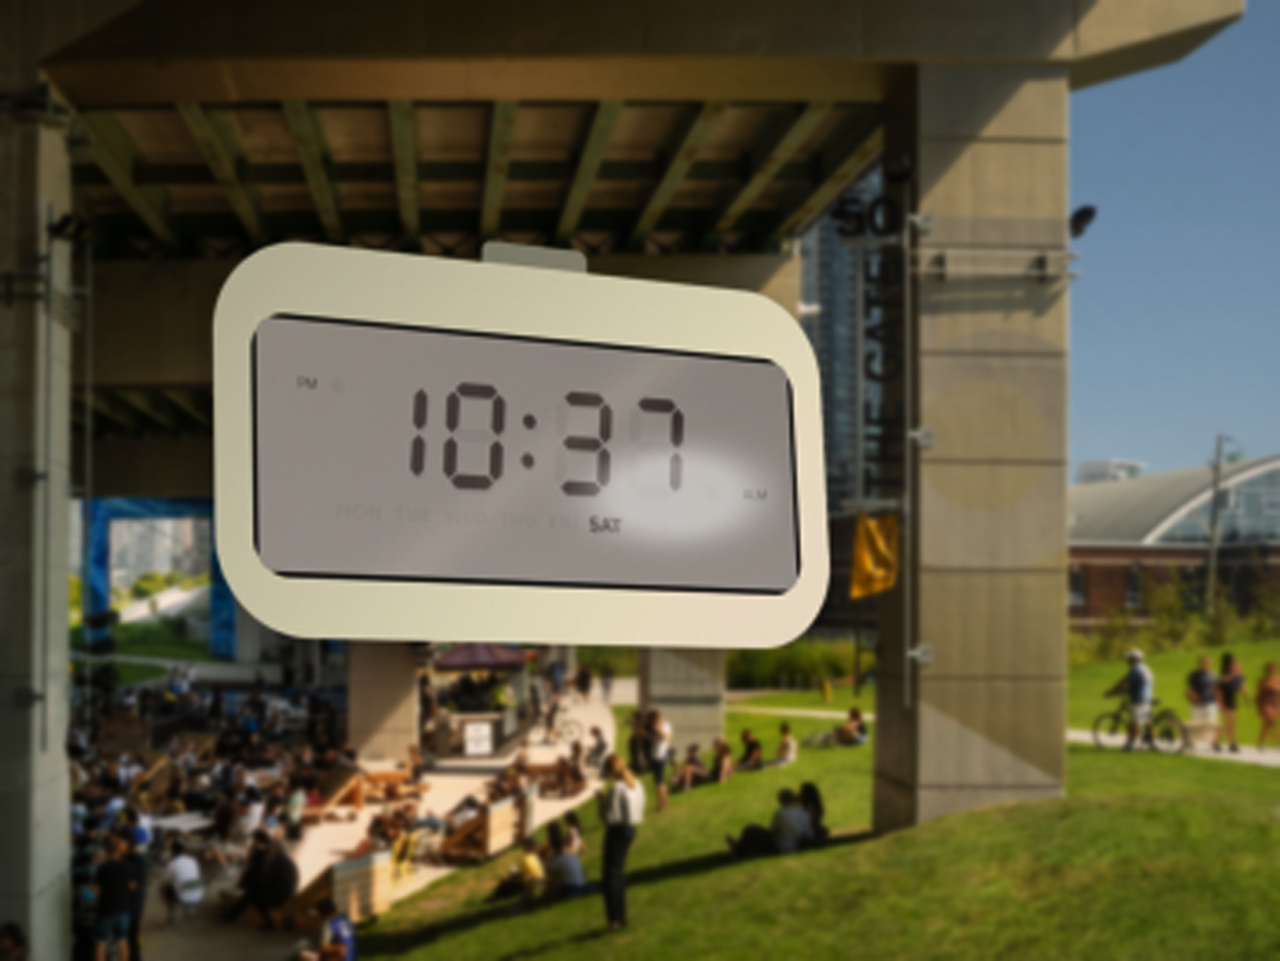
10:37
